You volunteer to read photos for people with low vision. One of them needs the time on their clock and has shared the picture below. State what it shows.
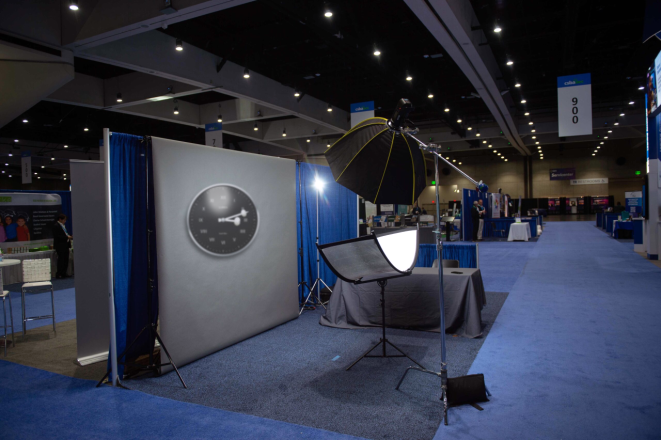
3:12
